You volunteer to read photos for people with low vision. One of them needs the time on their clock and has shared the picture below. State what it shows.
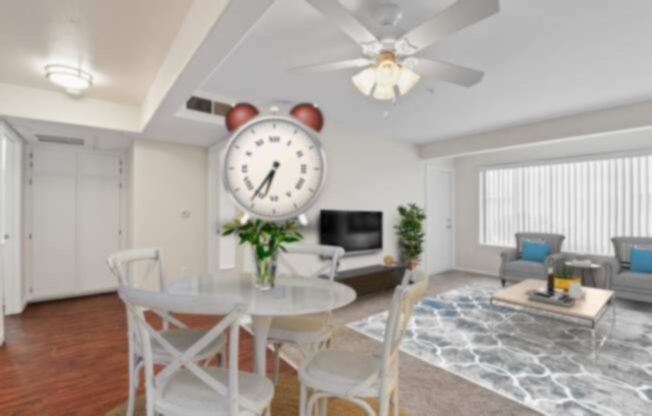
6:36
